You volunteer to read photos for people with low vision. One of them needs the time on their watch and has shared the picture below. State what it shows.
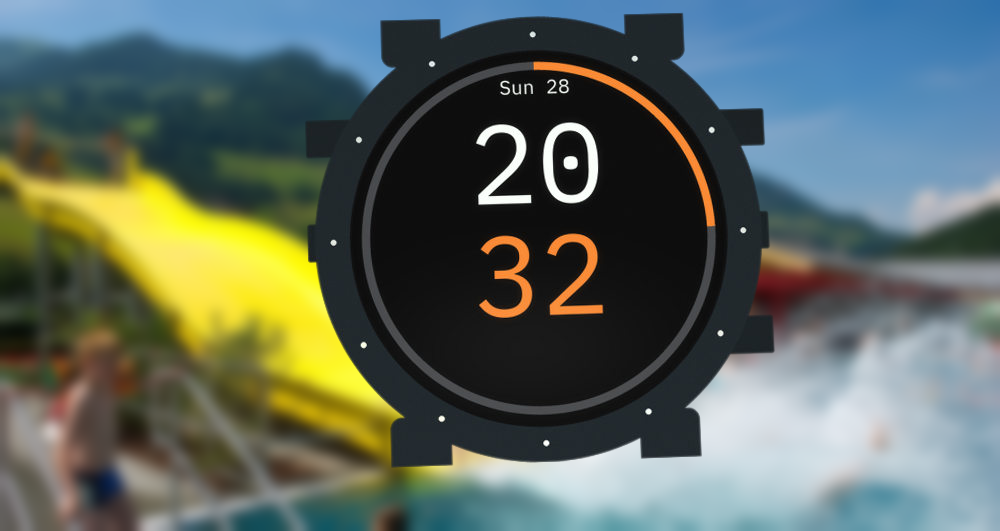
20:32
